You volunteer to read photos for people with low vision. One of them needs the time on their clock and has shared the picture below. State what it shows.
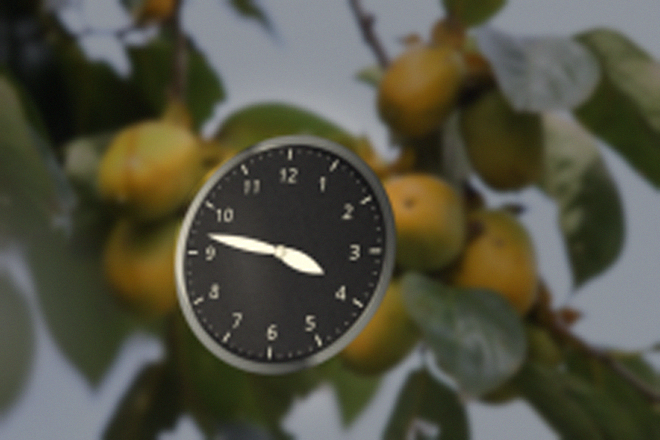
3:47
